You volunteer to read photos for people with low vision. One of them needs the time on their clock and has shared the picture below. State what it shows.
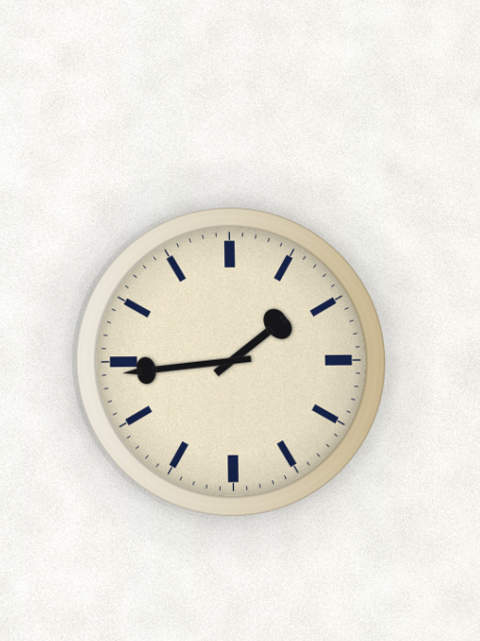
1:44
